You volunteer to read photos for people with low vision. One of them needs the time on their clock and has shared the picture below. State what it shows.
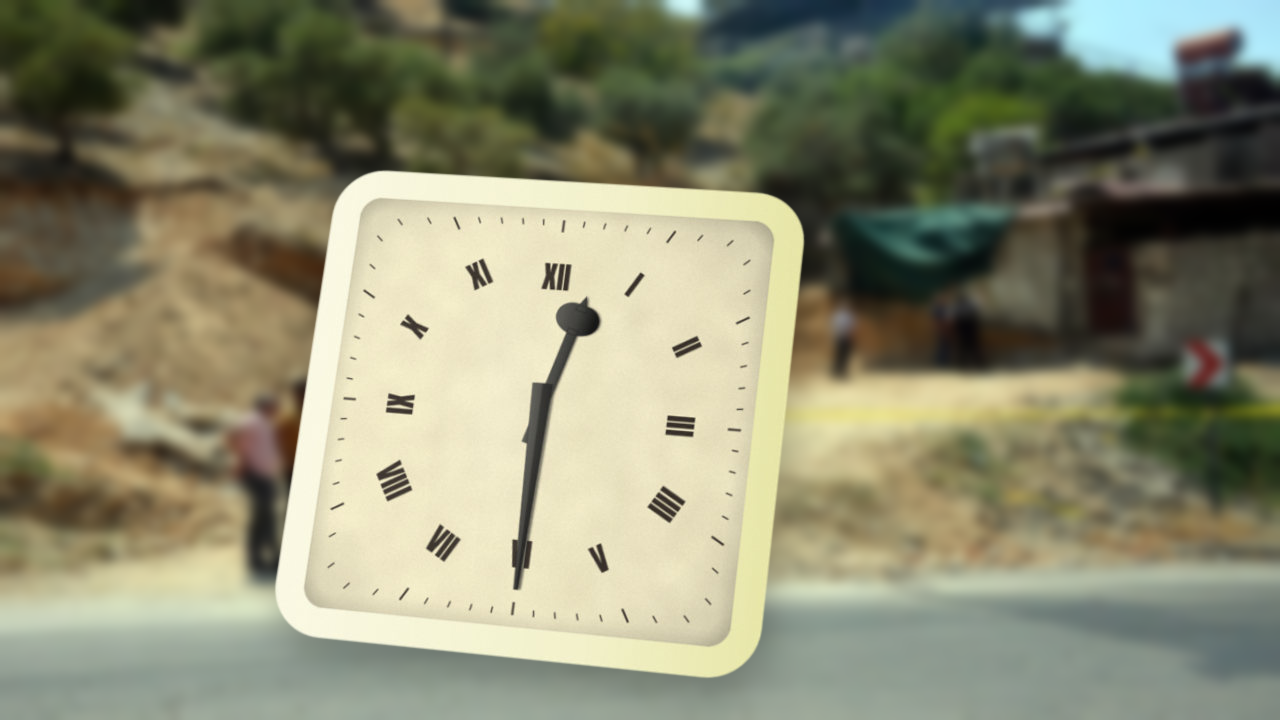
12:30
